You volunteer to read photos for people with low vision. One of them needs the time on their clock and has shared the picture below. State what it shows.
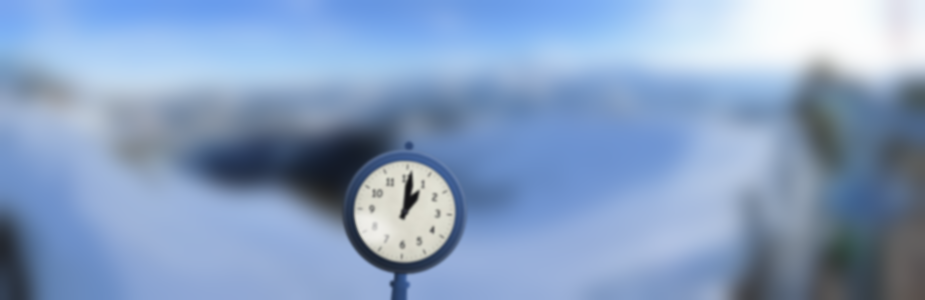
1:01
